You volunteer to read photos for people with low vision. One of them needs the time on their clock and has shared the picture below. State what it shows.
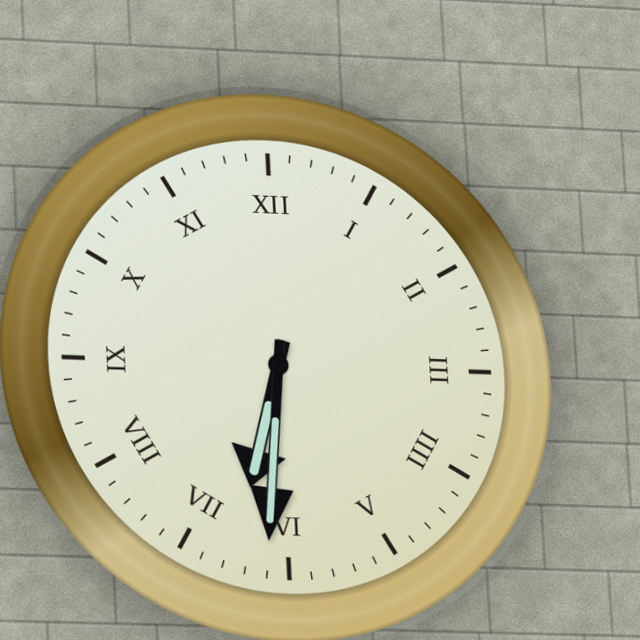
6:31
